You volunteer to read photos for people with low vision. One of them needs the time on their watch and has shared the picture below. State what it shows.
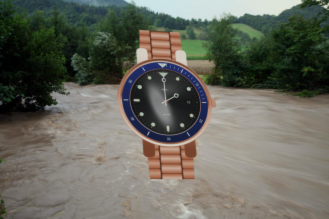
2:00
